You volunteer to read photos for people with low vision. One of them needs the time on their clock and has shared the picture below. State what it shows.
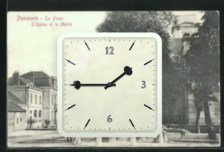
1:45
